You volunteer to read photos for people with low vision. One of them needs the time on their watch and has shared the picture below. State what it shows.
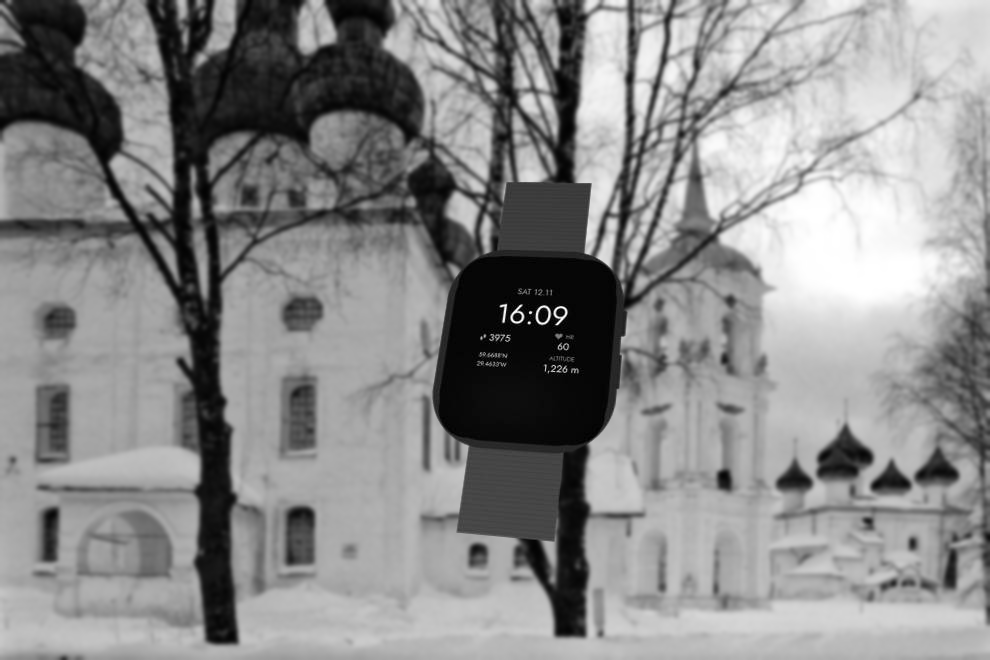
16:09
